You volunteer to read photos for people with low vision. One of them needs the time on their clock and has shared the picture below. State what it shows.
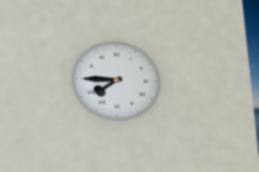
7:45
